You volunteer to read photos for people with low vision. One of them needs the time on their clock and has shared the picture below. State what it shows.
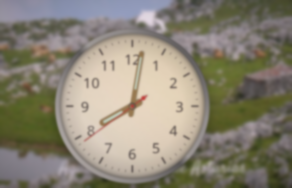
8:01:39
